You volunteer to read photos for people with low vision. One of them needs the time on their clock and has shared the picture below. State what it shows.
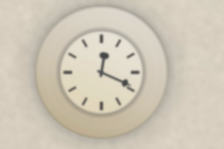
12:19
